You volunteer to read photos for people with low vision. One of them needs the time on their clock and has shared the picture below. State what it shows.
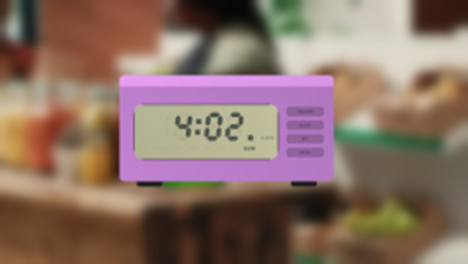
4:02
